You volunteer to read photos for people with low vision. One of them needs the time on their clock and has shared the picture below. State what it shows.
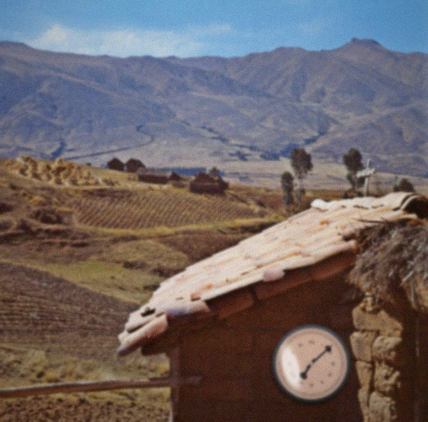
7:08
